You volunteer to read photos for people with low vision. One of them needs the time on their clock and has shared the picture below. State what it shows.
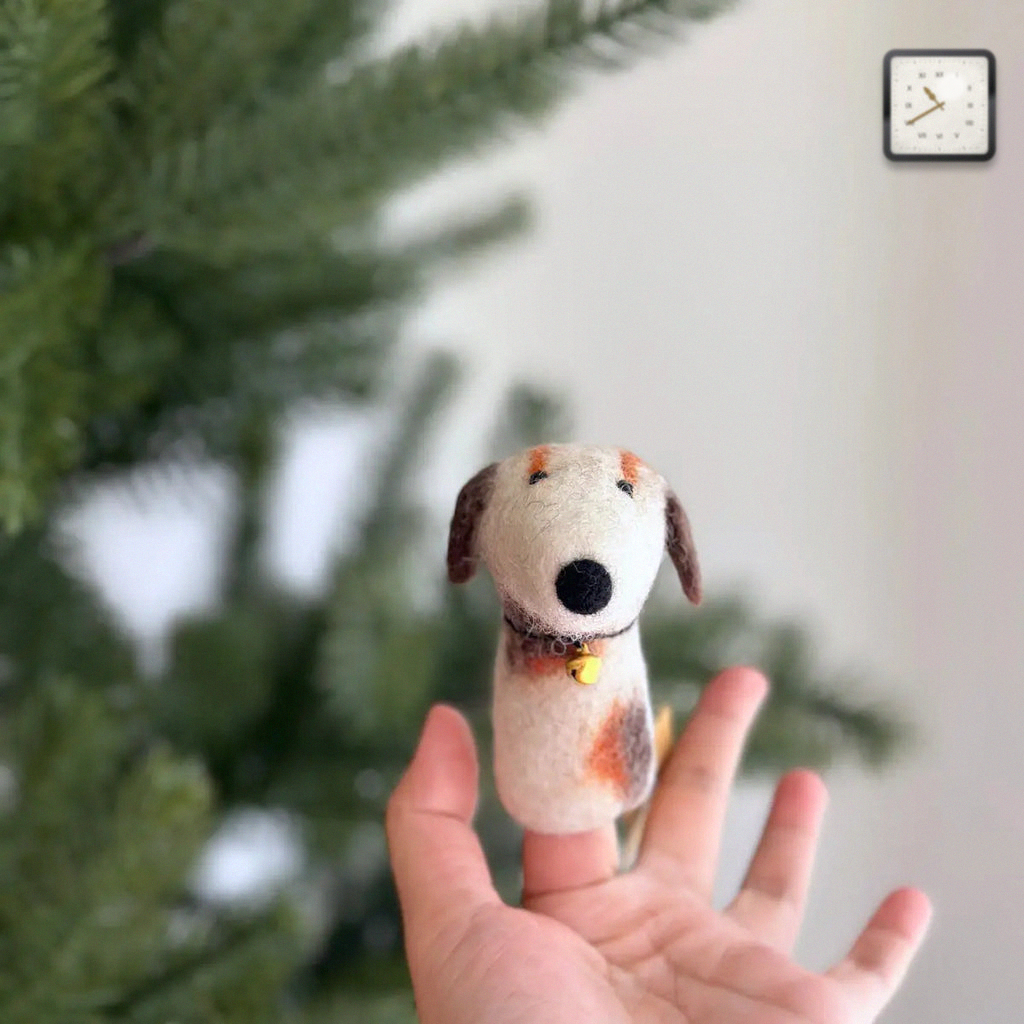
10:40
